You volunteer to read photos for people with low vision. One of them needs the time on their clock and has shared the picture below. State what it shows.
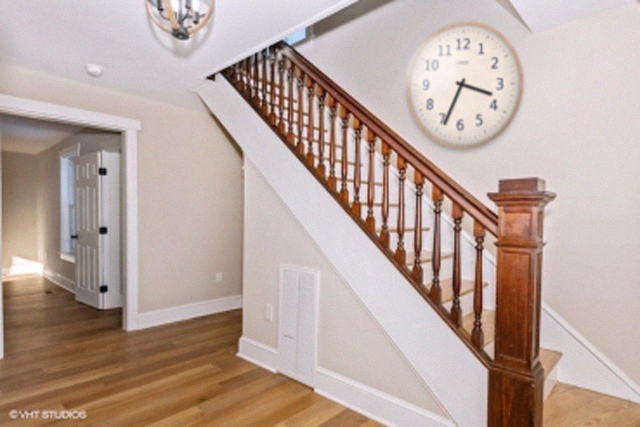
3:34
